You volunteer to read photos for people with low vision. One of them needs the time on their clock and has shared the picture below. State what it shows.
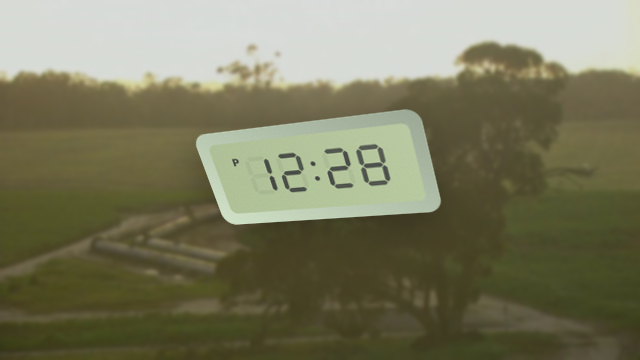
12:28
